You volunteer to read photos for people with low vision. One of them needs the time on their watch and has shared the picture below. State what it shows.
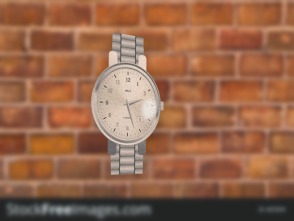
2:27
